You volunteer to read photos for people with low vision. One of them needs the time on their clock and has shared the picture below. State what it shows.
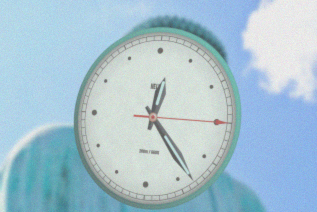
12:23:15
